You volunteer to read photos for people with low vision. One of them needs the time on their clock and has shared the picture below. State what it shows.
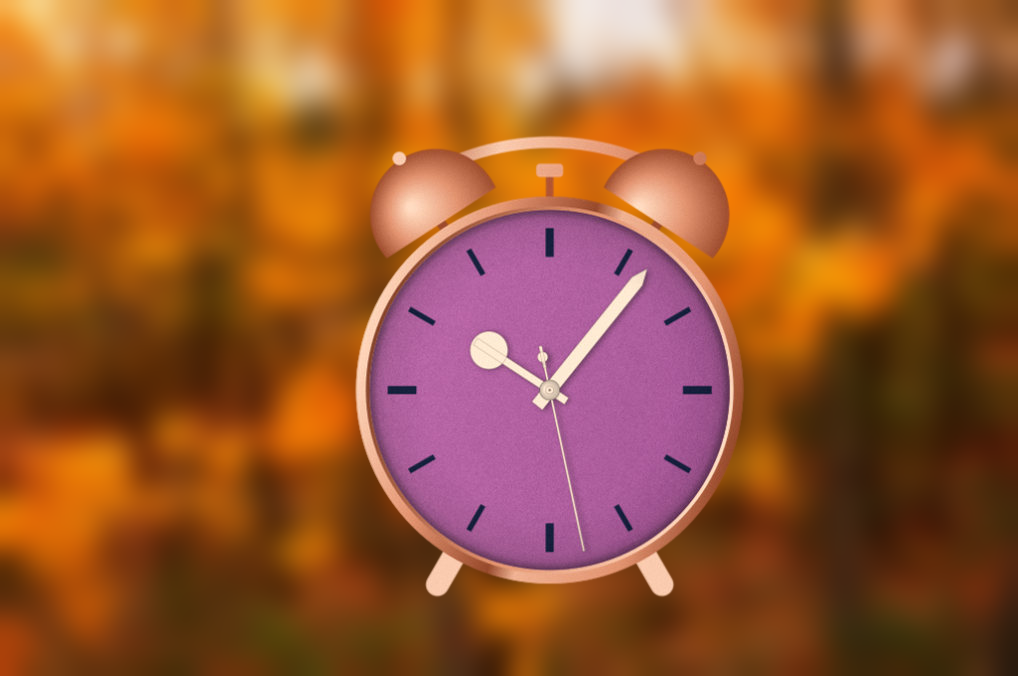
10:06:28
